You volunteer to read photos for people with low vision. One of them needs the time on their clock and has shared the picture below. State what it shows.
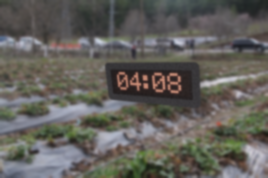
4:08
